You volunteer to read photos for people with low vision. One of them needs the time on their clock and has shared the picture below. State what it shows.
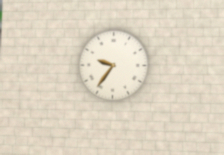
9:36
